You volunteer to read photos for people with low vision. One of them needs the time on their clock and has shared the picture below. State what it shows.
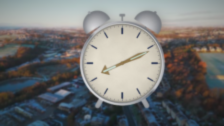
8:11
